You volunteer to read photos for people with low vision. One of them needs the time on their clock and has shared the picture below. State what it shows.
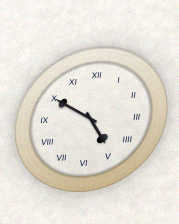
4:50
